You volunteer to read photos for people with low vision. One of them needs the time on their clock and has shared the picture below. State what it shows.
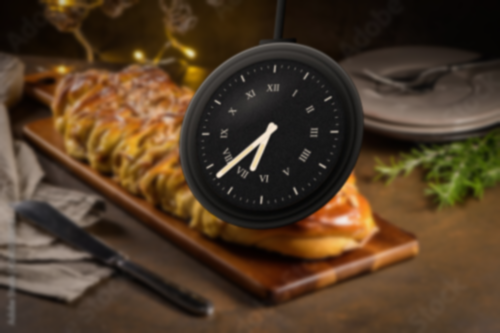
6:38
